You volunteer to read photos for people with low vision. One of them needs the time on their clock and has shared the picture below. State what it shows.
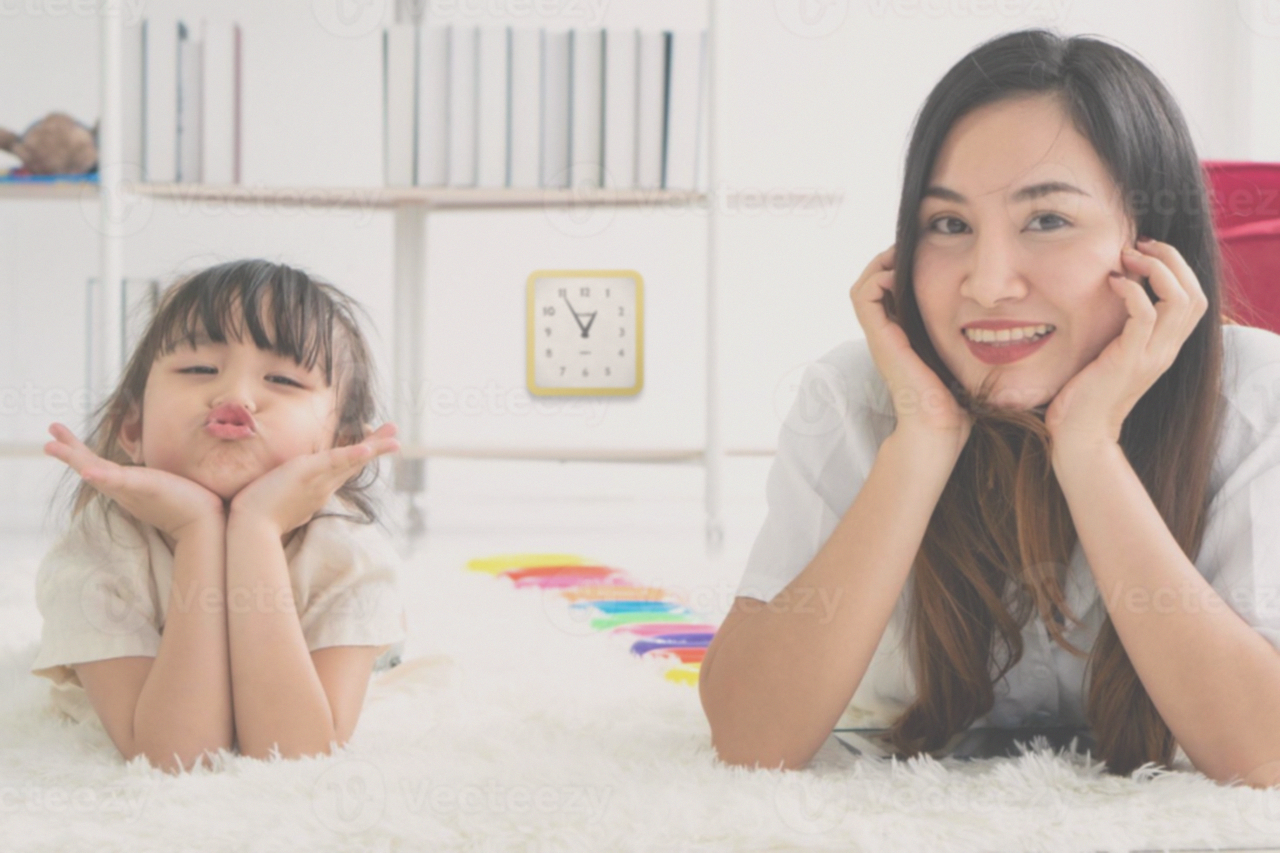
12:55
